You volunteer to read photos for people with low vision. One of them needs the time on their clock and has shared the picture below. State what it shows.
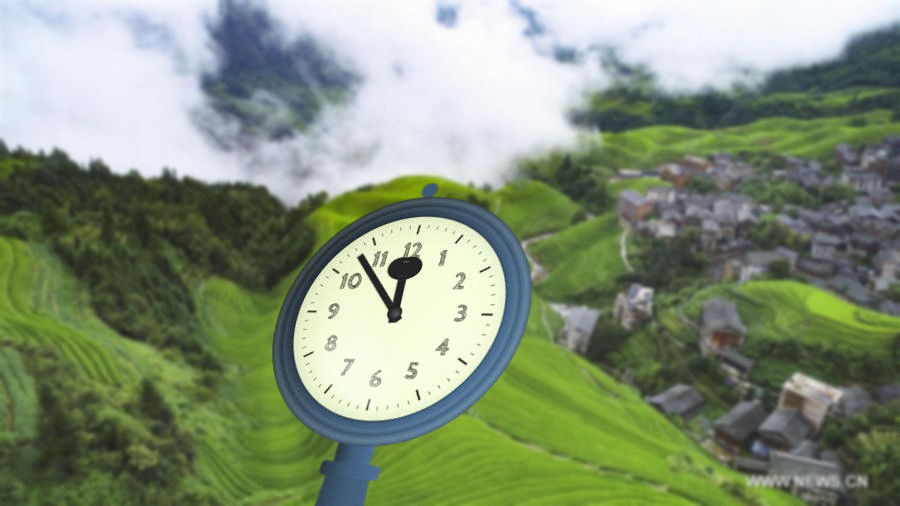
11:53
